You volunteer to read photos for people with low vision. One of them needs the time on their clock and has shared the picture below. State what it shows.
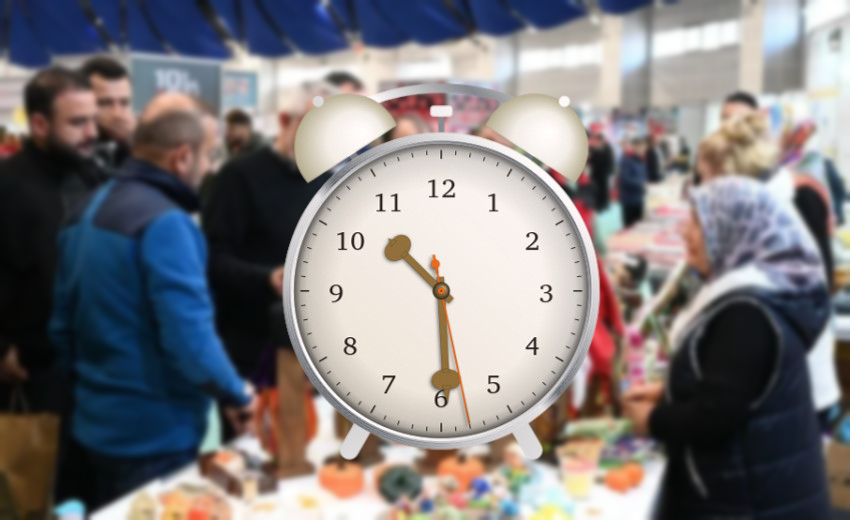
10:29:28
